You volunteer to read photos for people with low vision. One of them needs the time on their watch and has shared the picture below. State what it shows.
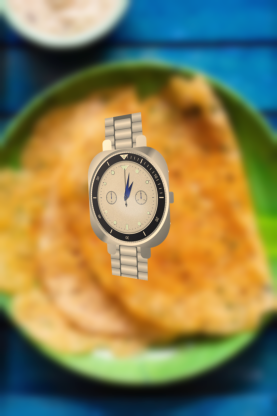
1:02
